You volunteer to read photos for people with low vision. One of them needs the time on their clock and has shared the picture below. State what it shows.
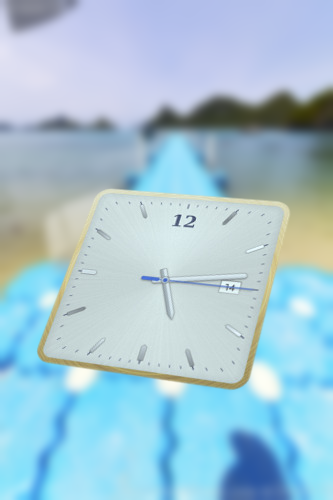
5:13:15
